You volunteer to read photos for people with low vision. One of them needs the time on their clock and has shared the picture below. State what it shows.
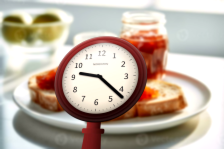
9:22
